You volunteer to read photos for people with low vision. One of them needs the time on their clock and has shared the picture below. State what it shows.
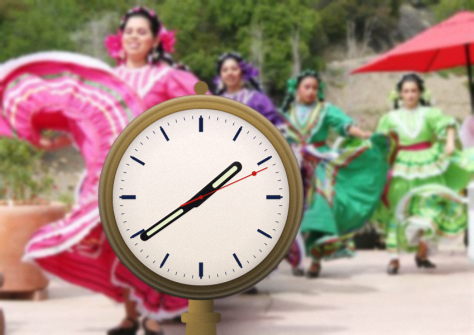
1:39:11
